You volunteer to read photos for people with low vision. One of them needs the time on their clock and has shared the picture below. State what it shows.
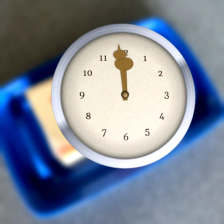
11:59
